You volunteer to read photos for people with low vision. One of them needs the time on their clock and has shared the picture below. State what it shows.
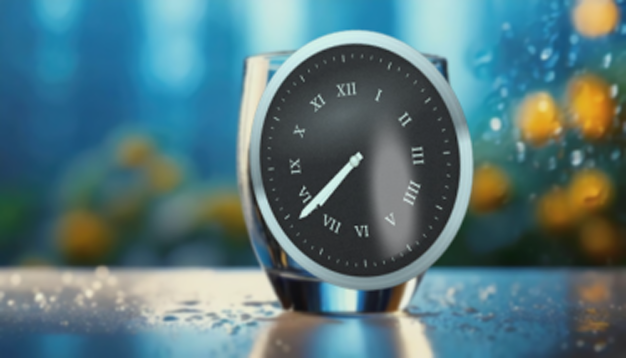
7:39
